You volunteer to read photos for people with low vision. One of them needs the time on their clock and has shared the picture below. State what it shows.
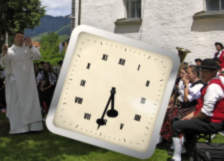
5:31
